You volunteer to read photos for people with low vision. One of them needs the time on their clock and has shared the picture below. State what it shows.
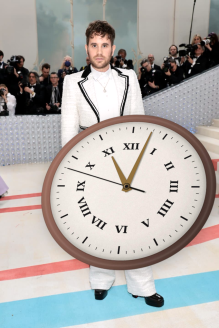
11:02:48
